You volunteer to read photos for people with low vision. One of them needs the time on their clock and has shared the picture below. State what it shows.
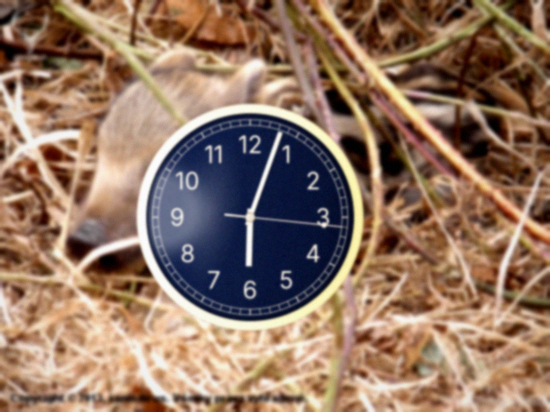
6:03:16
